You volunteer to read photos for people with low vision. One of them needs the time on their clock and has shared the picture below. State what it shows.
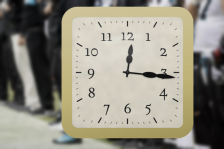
12:16
